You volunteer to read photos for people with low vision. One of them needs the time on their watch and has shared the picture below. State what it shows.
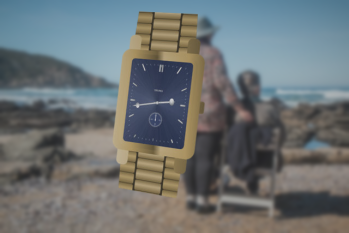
2:43
